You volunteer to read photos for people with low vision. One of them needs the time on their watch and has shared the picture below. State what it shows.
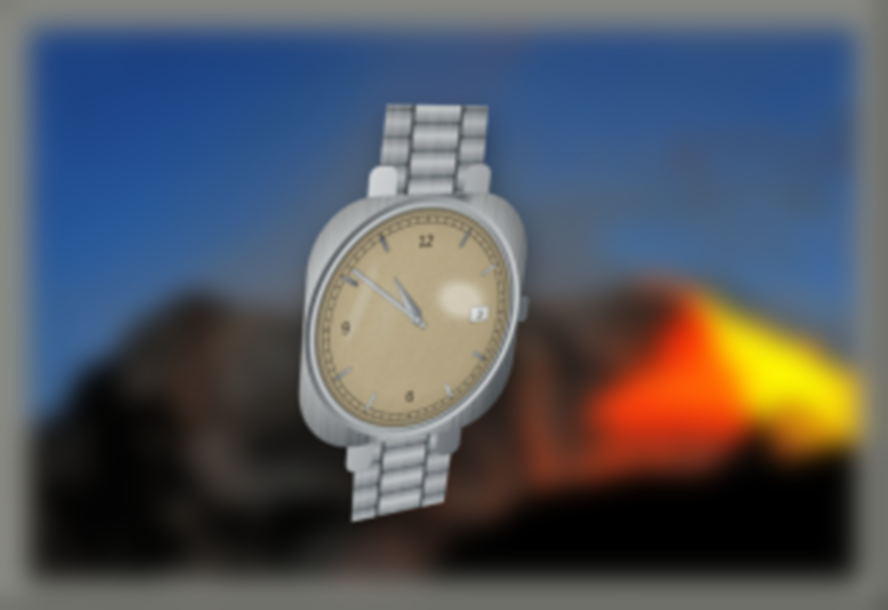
10:51
